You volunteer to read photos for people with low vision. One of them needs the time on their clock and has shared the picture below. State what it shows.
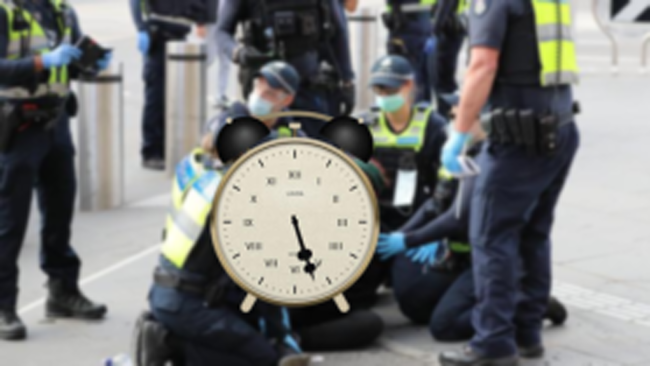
5:27
